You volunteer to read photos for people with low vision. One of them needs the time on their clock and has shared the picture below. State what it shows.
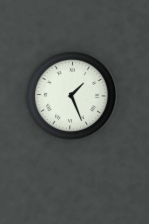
1:26
